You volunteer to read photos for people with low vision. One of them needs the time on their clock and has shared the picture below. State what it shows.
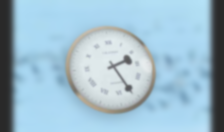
2:26
